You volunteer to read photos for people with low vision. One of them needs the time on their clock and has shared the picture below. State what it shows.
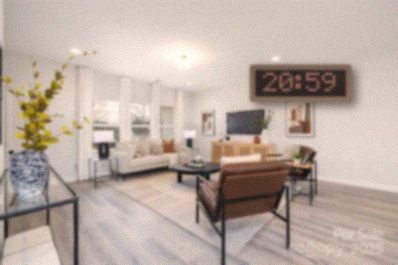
20:59
